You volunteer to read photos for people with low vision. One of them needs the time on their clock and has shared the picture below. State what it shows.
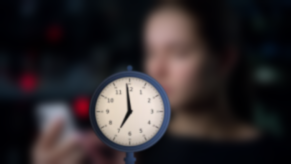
6:59
